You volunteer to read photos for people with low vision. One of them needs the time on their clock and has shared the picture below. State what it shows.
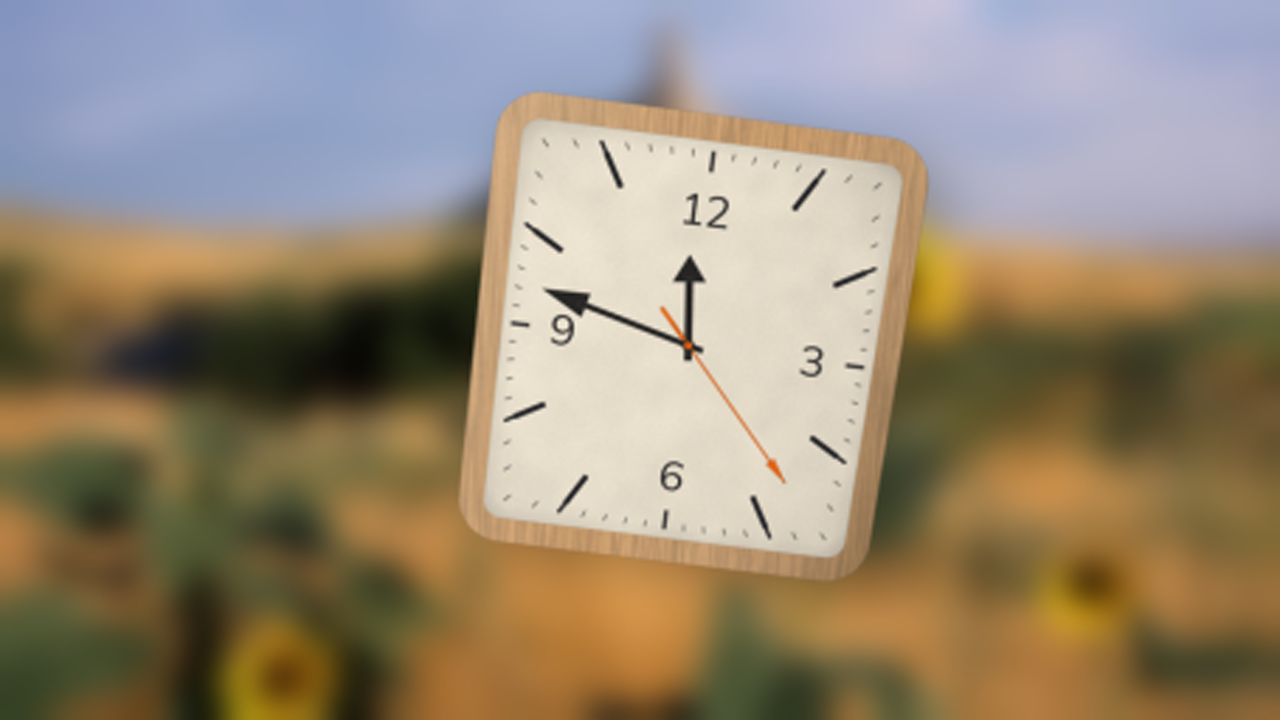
11:47:23
